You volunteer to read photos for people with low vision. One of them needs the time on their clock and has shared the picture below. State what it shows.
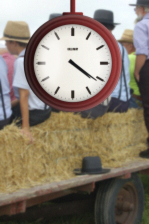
4:21
